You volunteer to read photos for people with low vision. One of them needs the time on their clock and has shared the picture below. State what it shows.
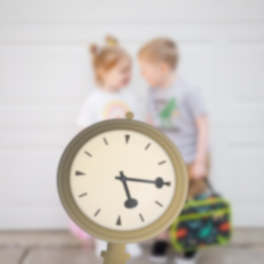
5:15
